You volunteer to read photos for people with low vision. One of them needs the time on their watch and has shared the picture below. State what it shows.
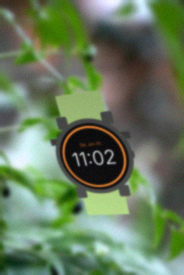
11:02
